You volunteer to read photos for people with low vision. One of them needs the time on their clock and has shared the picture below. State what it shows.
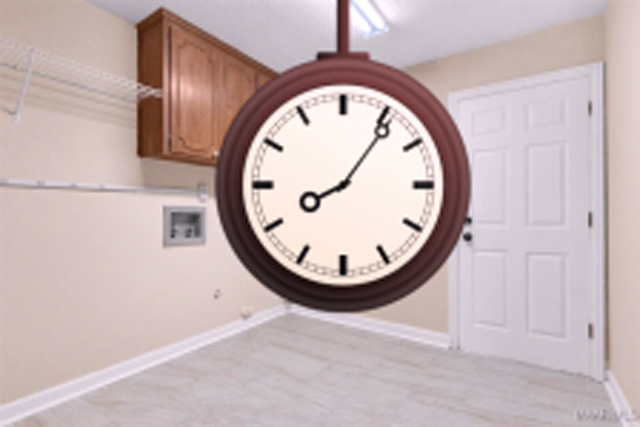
8:06
